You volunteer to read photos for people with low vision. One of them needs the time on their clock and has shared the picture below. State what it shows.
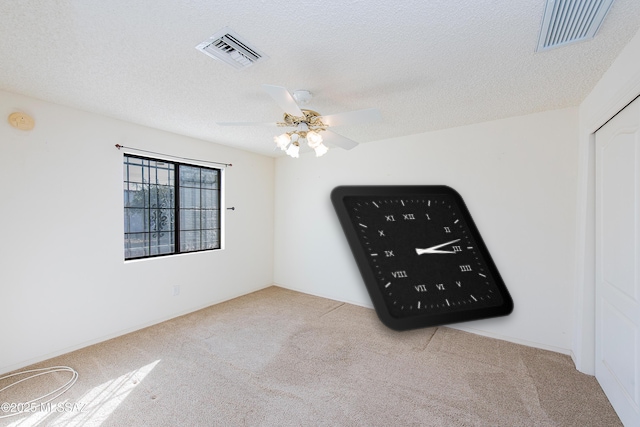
3:13
